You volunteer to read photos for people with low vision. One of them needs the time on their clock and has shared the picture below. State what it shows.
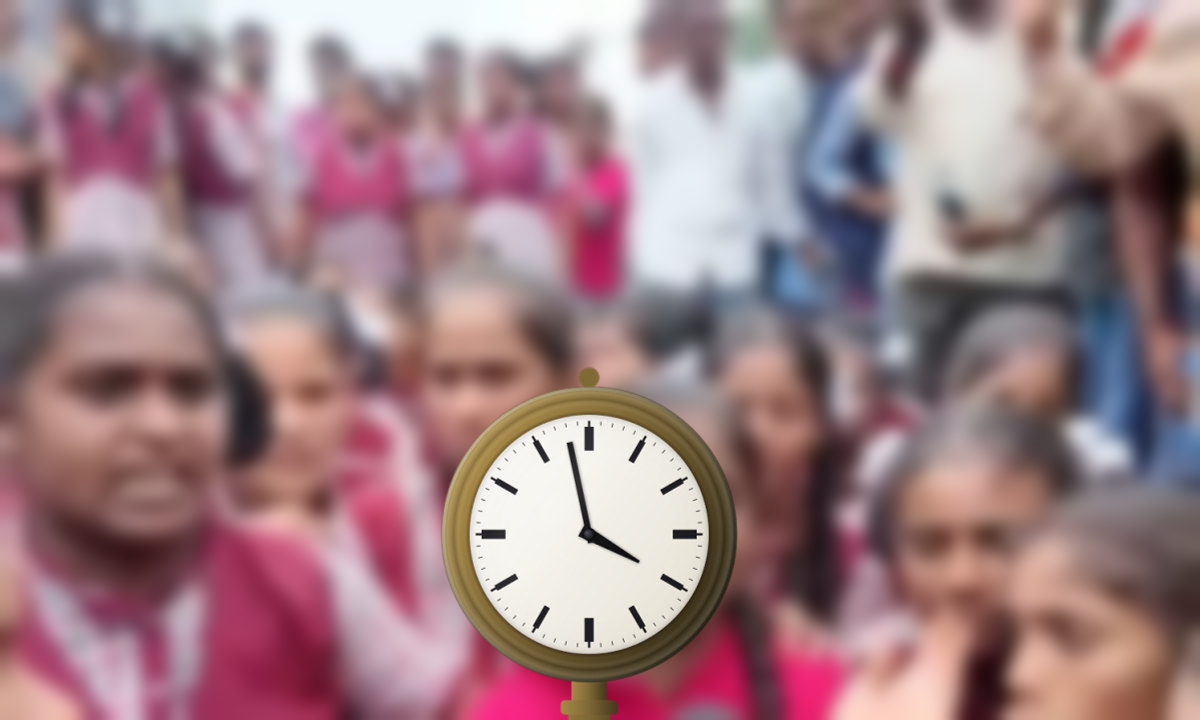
3:58
